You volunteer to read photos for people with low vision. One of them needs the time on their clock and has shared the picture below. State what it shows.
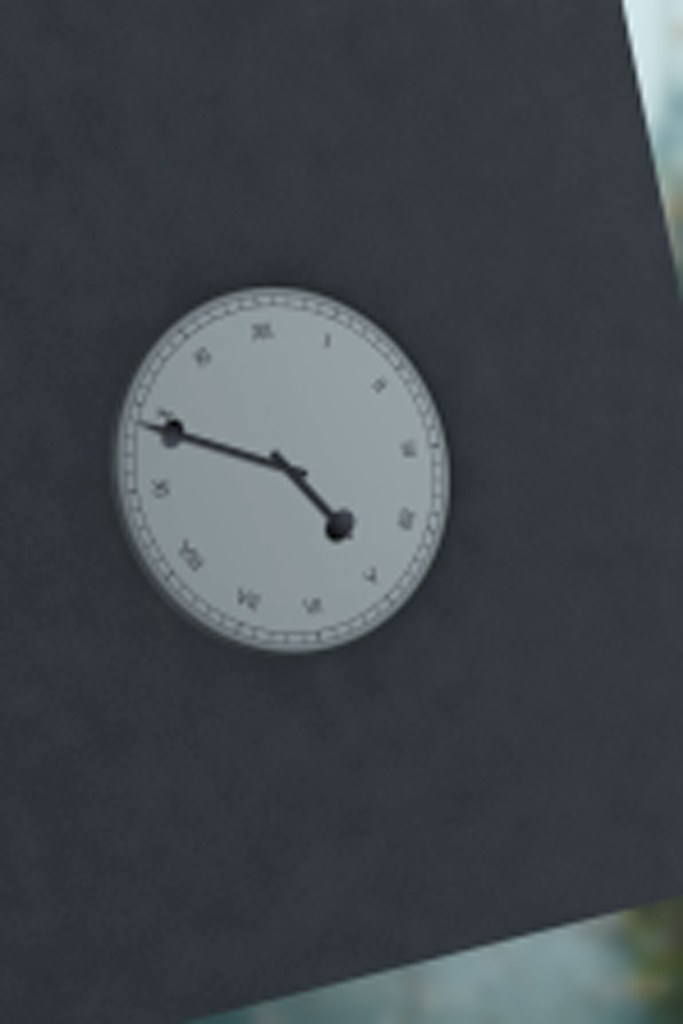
4:49
